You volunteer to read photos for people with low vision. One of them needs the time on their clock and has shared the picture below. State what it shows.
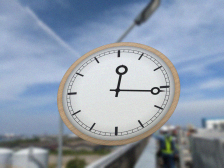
12:16
